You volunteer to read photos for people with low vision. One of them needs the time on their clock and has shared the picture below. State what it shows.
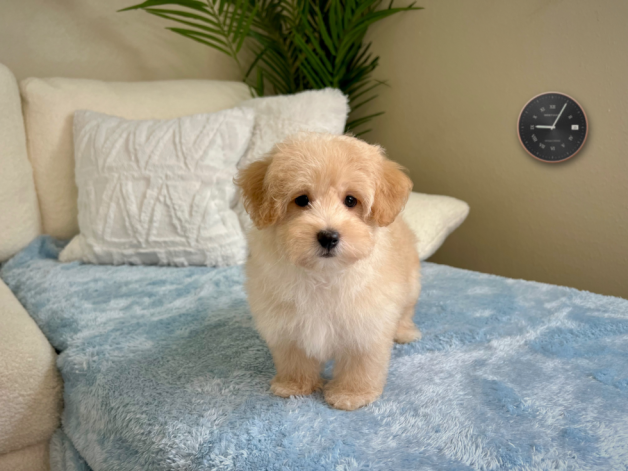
9:05
